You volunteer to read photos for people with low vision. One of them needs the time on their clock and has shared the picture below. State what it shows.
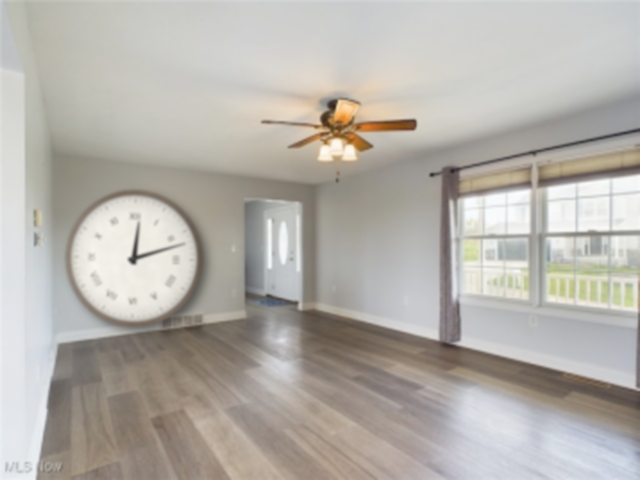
12:12
